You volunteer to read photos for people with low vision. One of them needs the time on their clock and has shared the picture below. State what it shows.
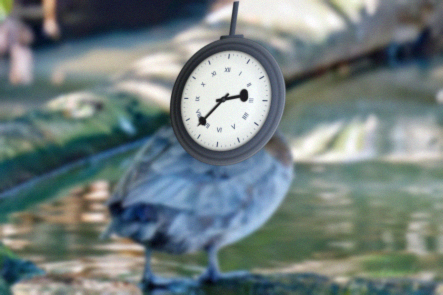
2:37
